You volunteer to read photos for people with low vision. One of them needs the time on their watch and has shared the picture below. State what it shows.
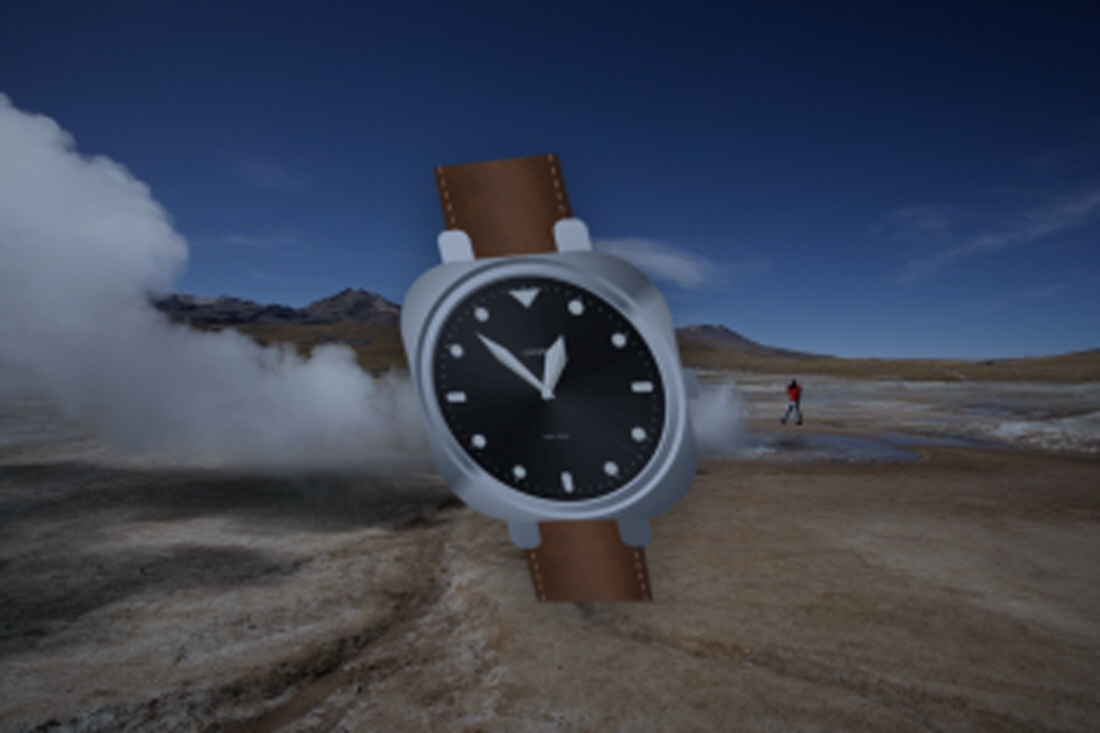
12:53
